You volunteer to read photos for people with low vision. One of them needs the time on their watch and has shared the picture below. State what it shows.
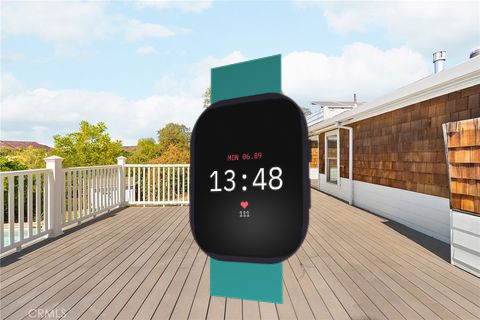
13:48
